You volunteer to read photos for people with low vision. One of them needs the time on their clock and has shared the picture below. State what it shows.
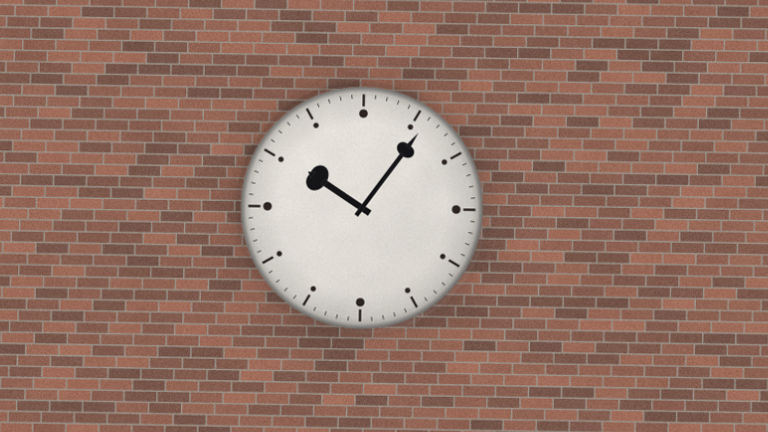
10:06
